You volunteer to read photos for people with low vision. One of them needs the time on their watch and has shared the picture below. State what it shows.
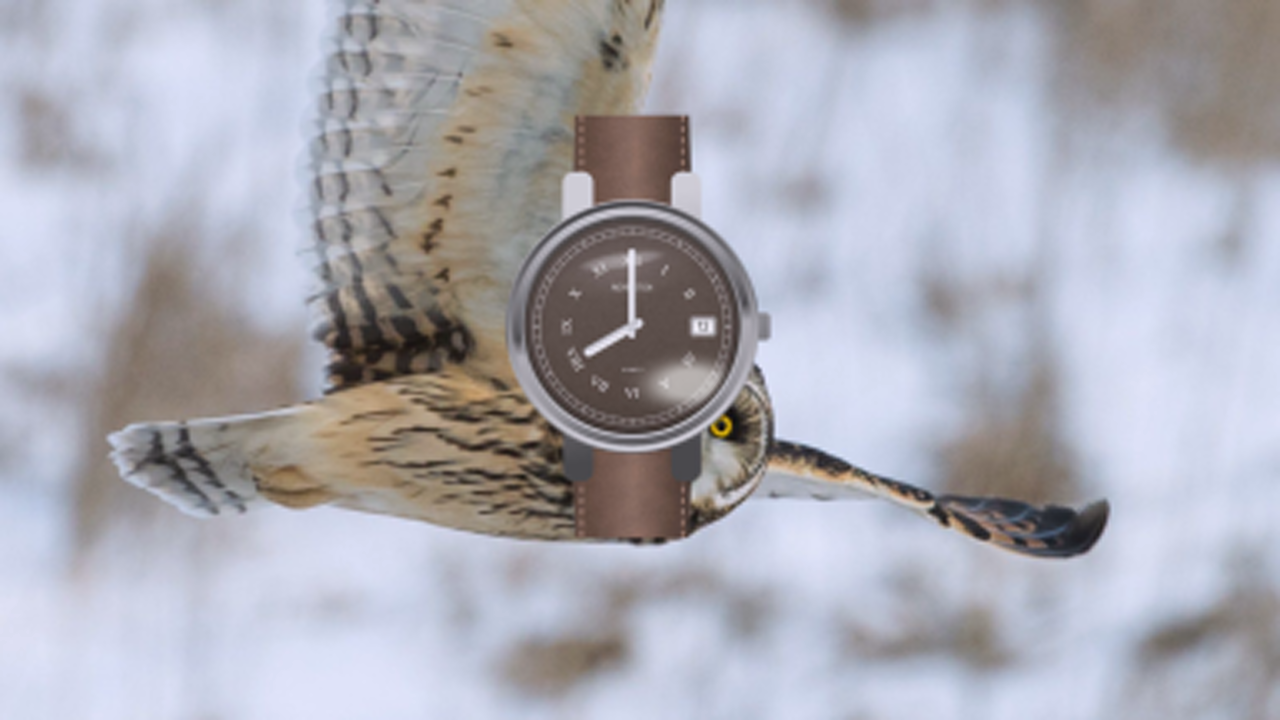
8:00
